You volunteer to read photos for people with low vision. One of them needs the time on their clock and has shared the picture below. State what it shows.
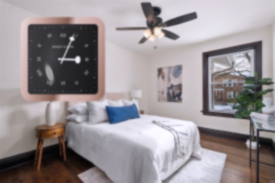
3:04
